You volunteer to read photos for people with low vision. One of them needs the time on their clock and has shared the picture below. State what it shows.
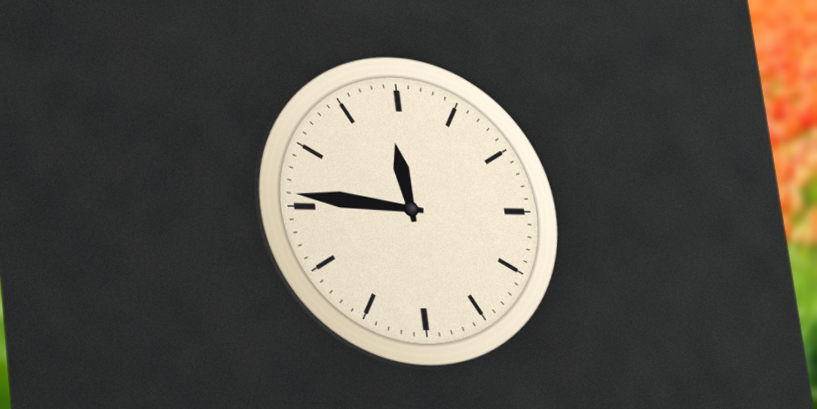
11:46
